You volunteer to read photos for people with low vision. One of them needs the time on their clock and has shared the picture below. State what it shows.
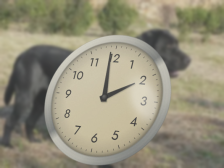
1:59
